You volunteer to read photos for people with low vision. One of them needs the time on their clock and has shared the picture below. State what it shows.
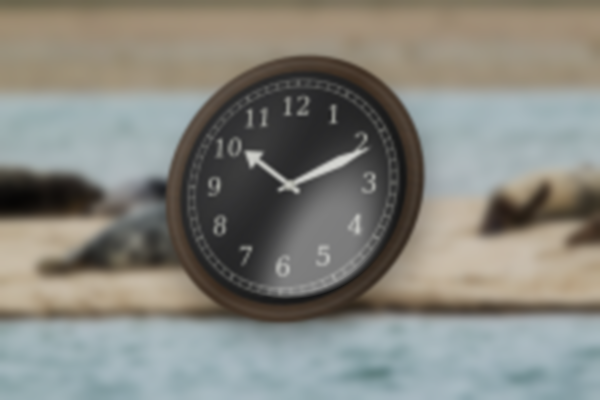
10:11
